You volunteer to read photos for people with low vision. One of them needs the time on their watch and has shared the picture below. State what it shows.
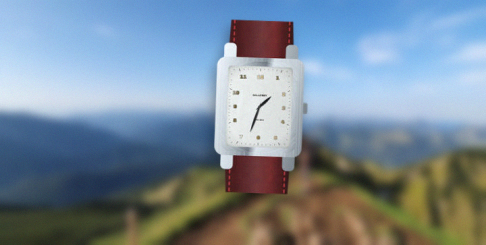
1:33
